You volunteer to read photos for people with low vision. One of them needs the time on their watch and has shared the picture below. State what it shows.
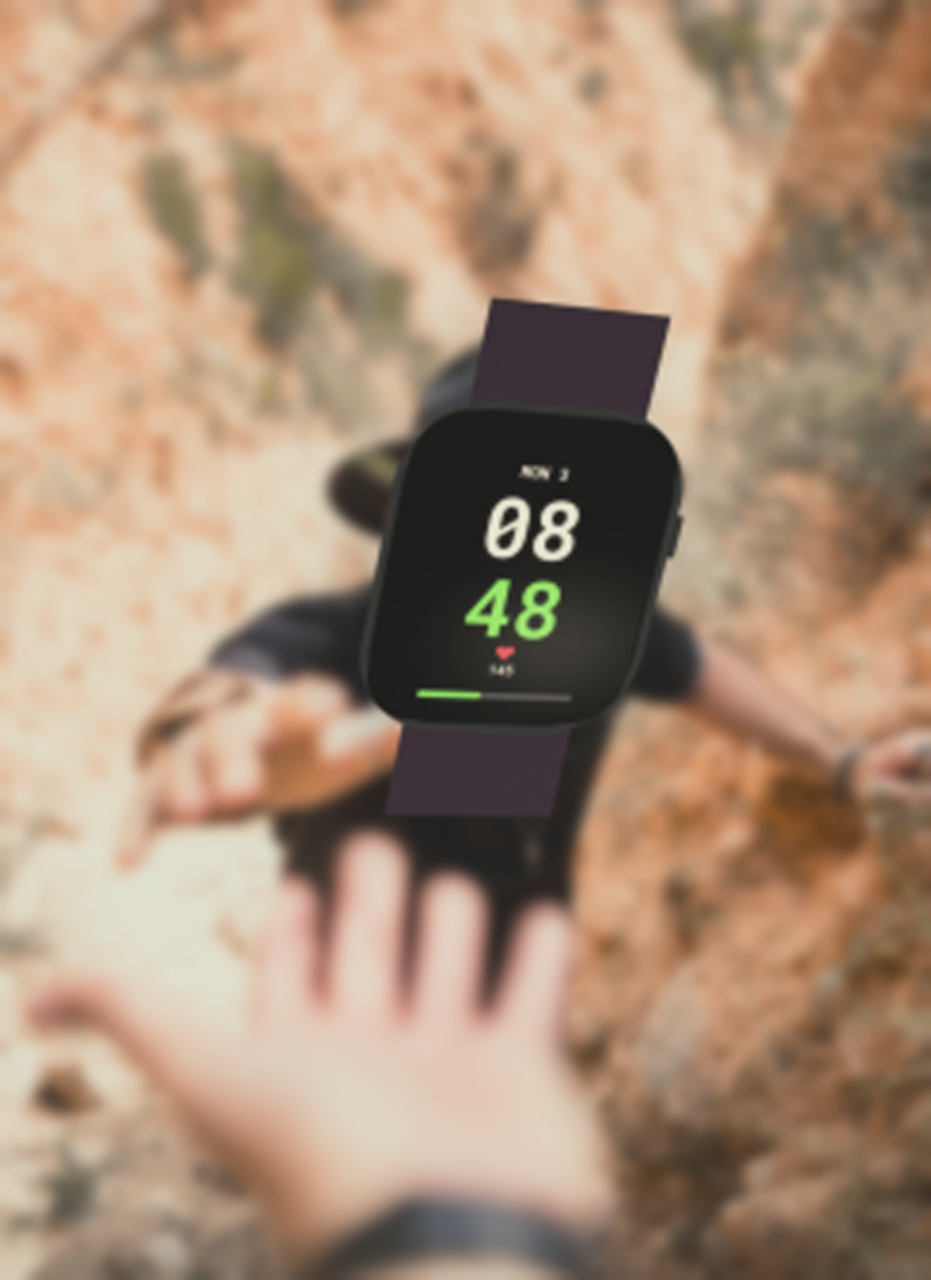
8:48
